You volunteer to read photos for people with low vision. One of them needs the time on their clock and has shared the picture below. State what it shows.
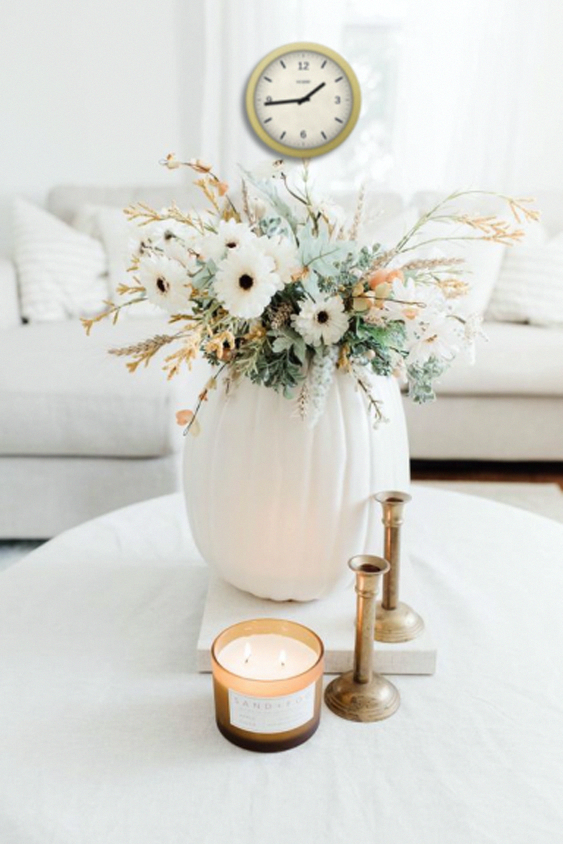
1:44
